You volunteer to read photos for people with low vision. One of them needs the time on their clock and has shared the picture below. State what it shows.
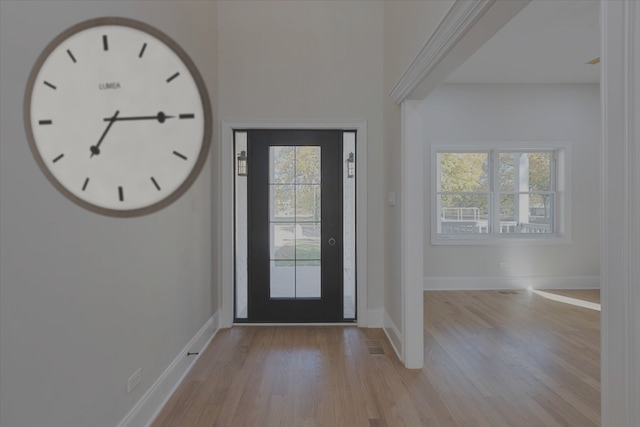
7:15
